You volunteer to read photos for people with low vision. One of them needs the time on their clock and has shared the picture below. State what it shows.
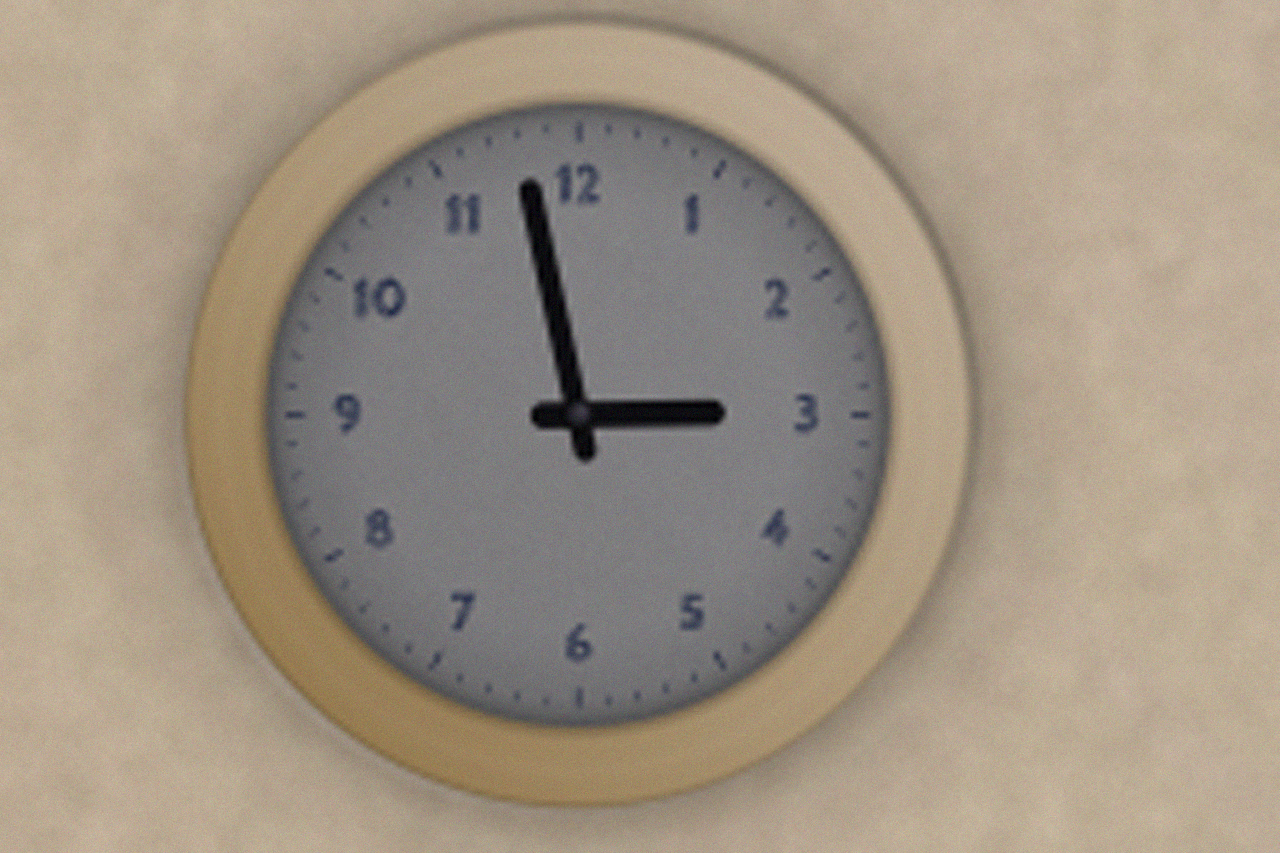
2:58
